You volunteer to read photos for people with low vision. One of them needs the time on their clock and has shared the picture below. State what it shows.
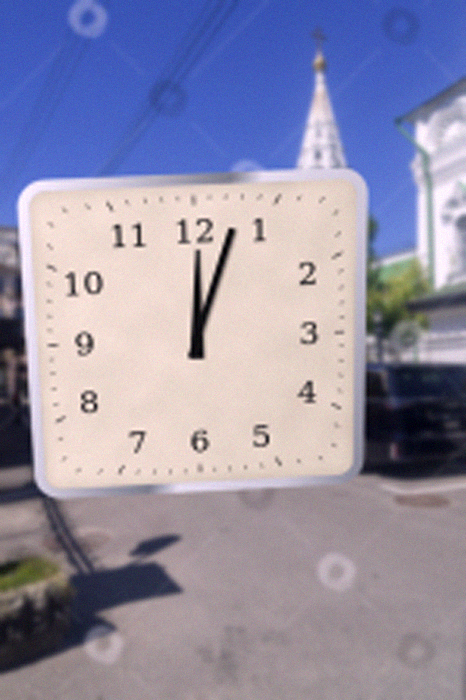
12:03
